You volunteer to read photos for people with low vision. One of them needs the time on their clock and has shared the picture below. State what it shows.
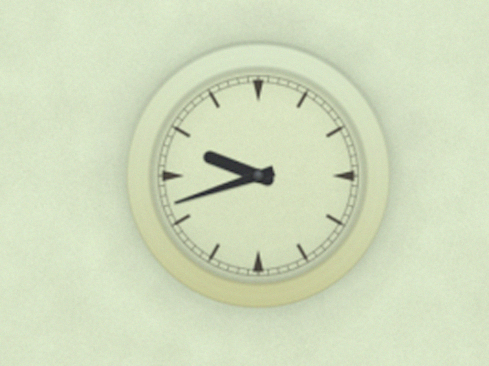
9:42
